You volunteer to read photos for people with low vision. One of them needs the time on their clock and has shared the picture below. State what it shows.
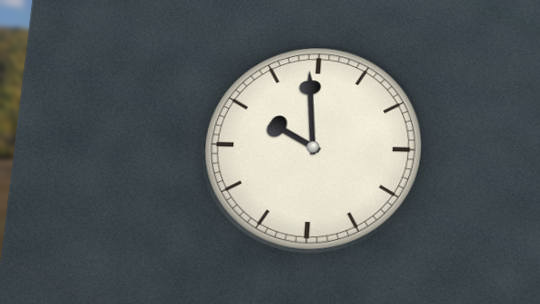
9:59
